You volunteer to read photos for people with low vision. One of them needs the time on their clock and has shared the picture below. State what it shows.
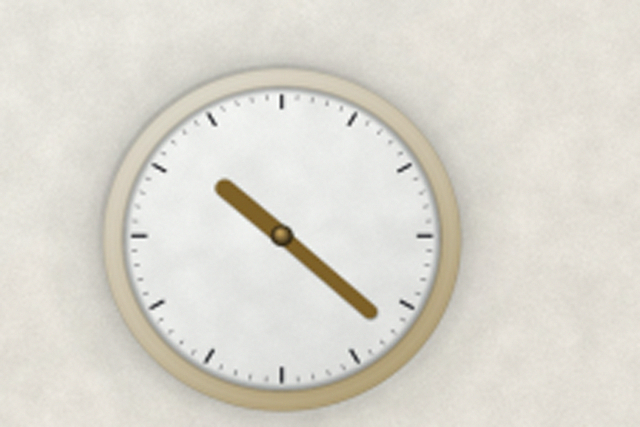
10:22
